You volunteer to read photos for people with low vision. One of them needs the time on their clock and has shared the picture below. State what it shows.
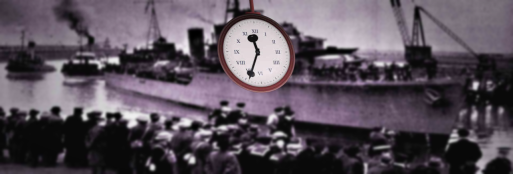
11:34
